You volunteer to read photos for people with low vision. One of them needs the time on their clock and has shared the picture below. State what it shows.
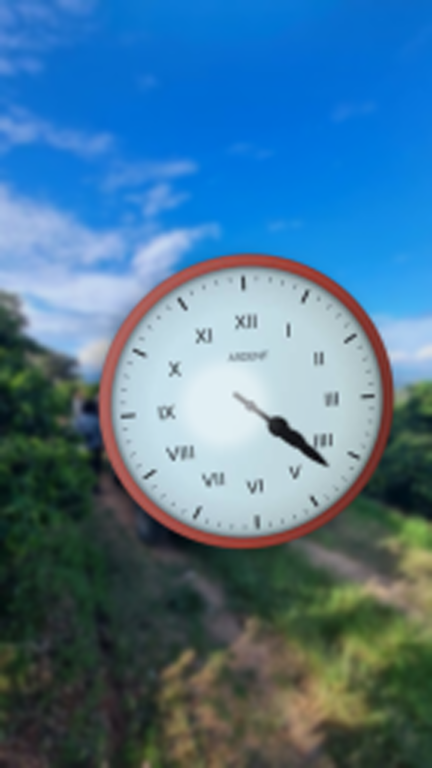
4:22
